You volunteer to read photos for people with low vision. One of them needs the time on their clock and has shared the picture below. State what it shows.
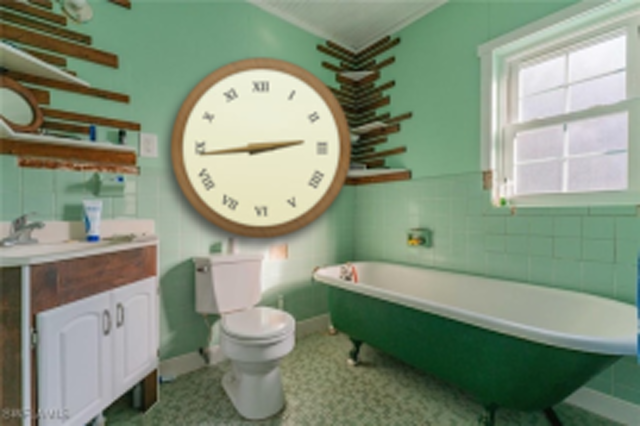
2:44
